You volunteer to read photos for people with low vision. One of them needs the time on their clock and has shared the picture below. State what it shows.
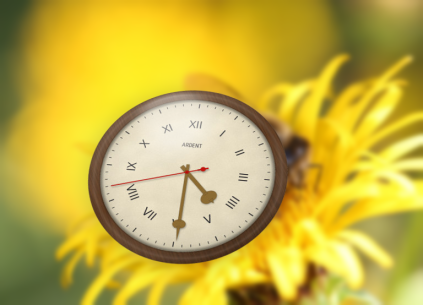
4:29:42
